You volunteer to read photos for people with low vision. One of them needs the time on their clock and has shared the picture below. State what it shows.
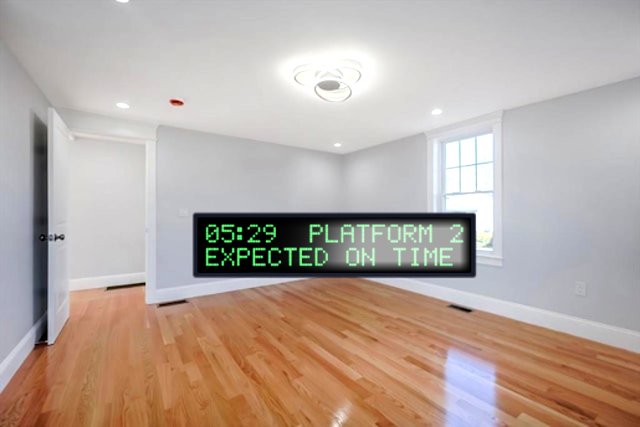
5:29
